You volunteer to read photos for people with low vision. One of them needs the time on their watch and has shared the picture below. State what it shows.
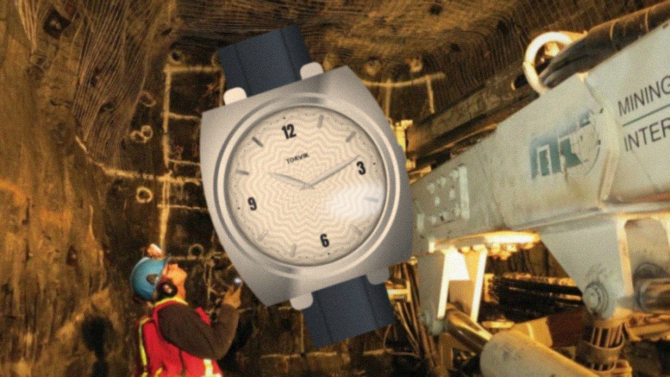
10:13
